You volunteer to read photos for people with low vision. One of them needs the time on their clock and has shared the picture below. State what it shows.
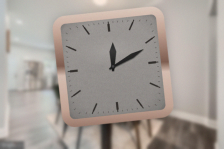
12:11
